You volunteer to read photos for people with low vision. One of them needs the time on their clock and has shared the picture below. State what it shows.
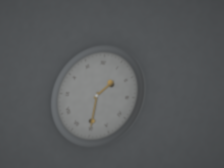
1:30
